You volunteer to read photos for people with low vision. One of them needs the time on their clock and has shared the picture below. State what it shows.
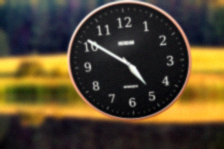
4:51
